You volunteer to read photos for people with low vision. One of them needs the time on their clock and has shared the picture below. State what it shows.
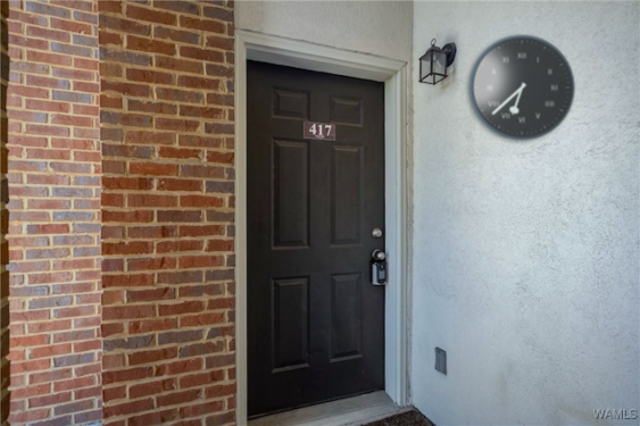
6:38
